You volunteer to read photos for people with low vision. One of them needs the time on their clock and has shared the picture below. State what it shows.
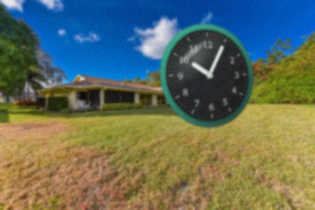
10:05
